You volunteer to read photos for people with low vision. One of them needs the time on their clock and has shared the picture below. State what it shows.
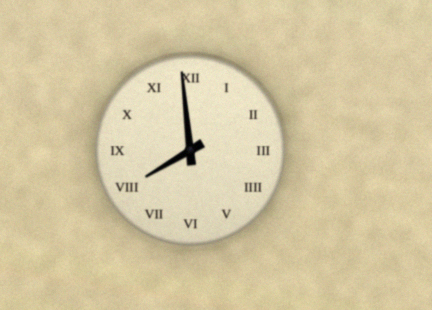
7:59
